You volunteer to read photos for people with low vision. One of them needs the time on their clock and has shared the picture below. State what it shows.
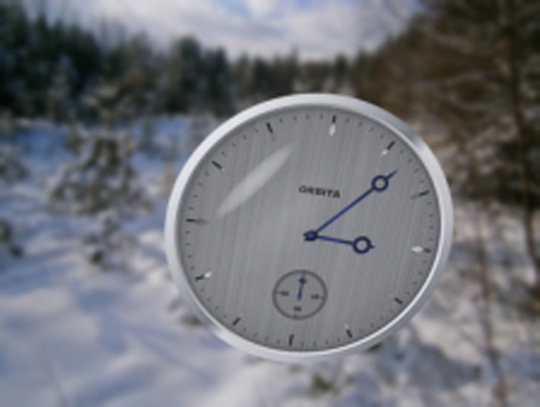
3:07
